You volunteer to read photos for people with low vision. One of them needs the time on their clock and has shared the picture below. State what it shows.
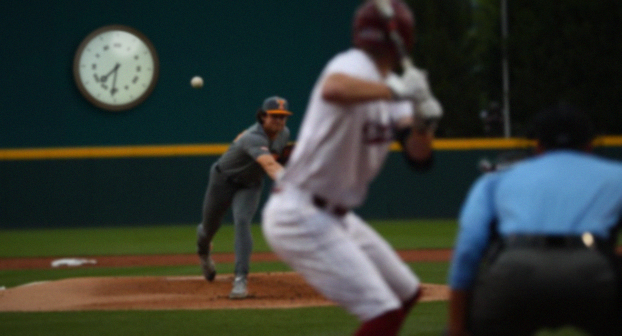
7:31
